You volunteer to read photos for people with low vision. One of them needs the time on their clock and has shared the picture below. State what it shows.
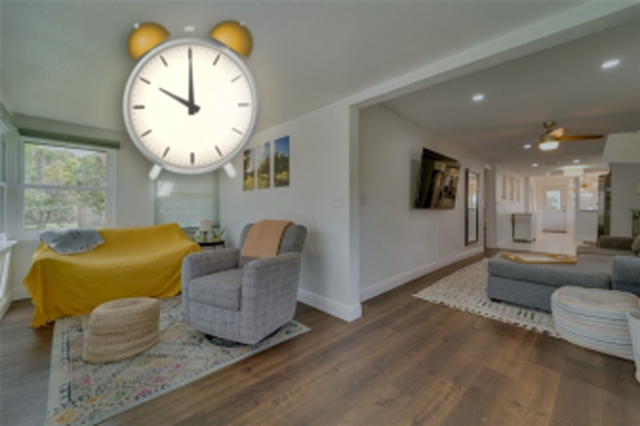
10:00
